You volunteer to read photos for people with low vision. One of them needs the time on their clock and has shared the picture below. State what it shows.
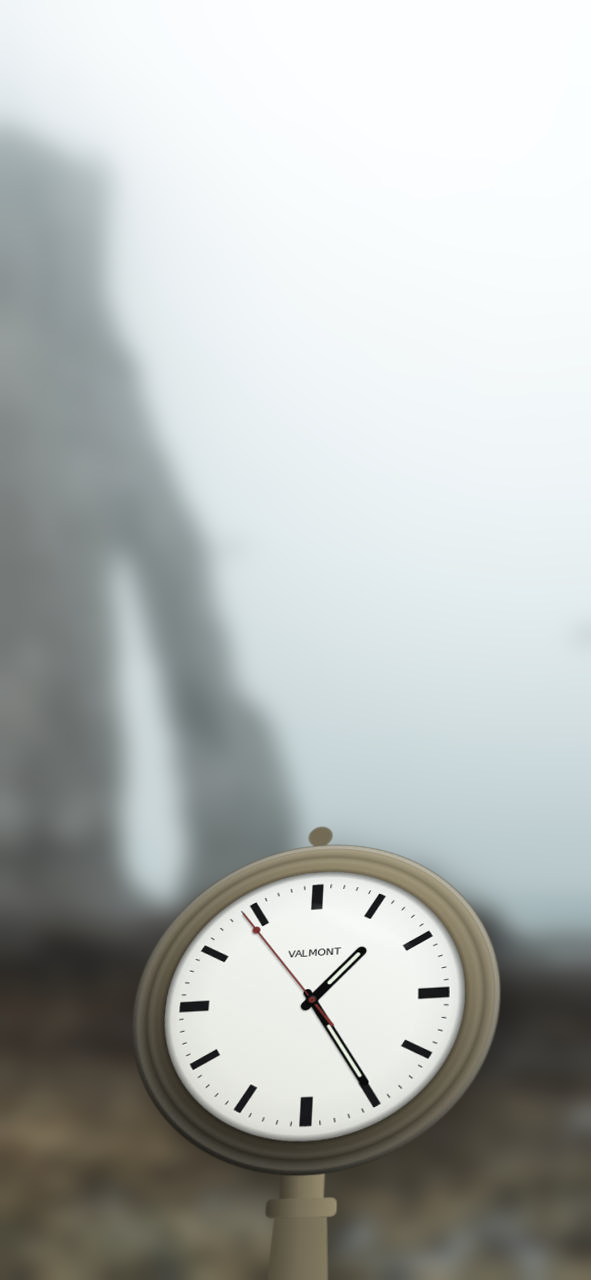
1:24:54
